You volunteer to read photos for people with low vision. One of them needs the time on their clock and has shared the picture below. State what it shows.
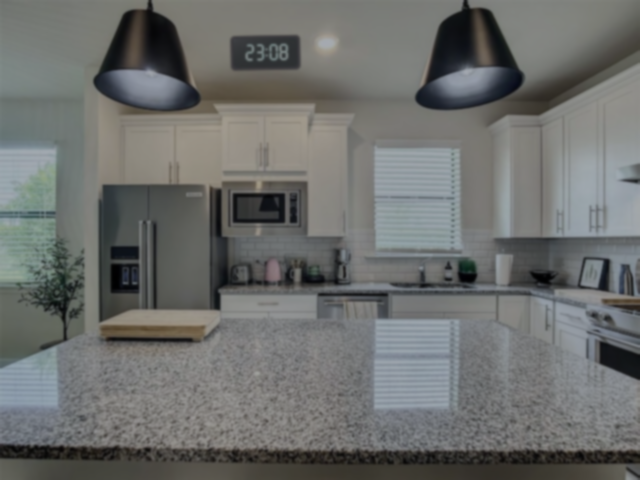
23:08
